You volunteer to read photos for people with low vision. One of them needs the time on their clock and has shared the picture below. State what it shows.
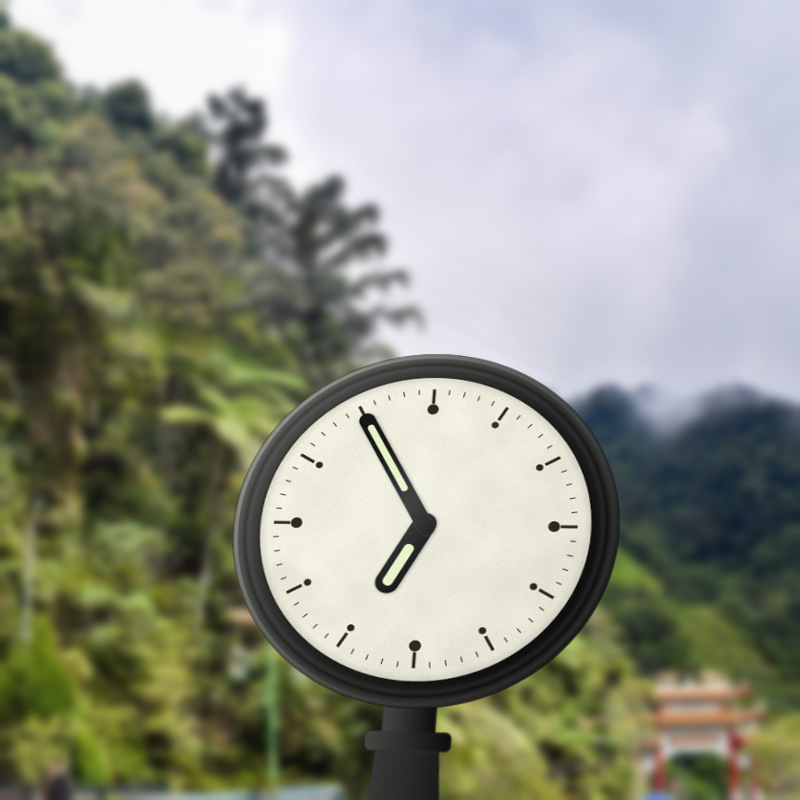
6:55
